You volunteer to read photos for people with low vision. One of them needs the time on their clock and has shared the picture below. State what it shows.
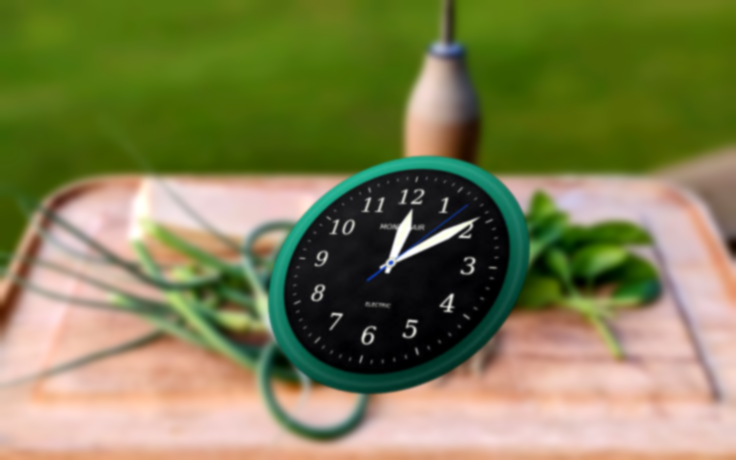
12:09:07
